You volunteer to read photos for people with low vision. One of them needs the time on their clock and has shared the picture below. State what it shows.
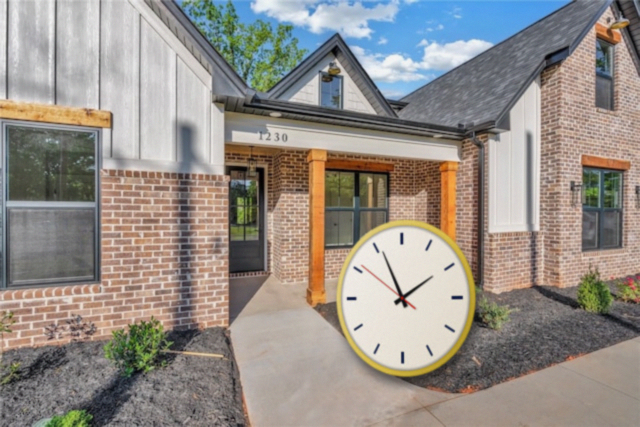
1:55:51
